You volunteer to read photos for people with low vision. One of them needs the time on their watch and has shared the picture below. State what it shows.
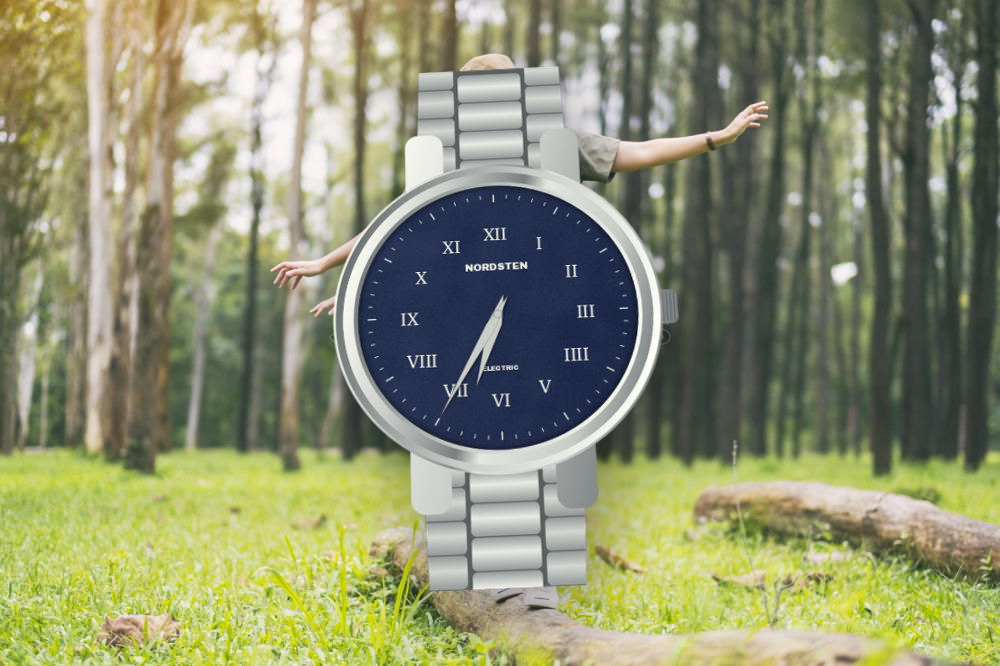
6:35
